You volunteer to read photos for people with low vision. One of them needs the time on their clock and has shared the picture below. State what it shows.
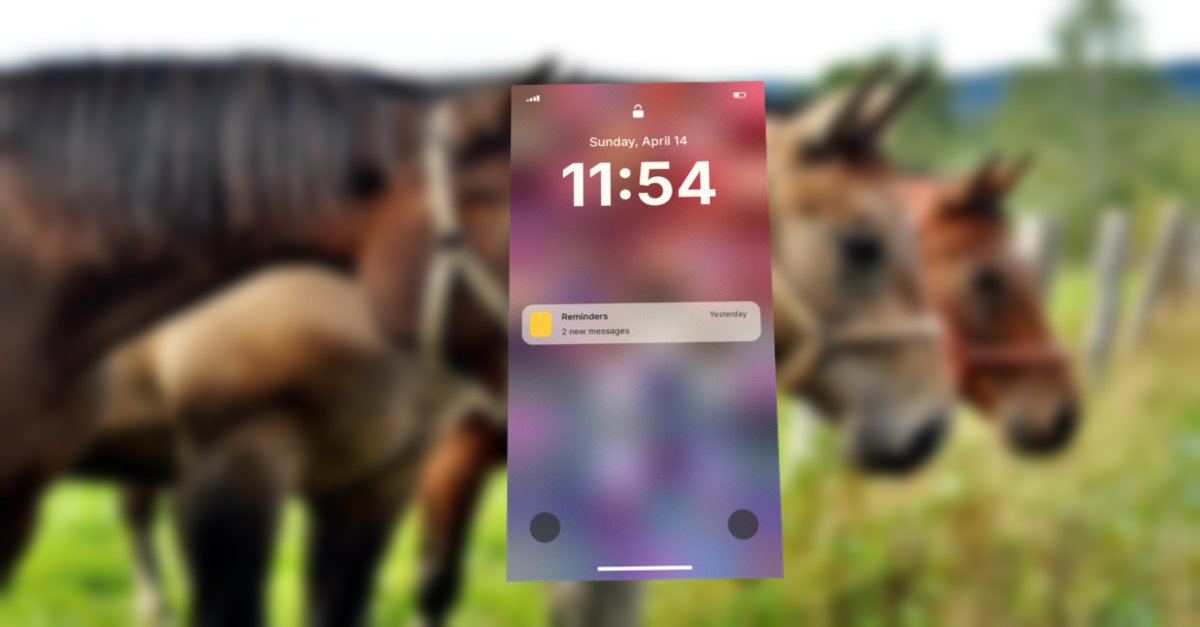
11:54
